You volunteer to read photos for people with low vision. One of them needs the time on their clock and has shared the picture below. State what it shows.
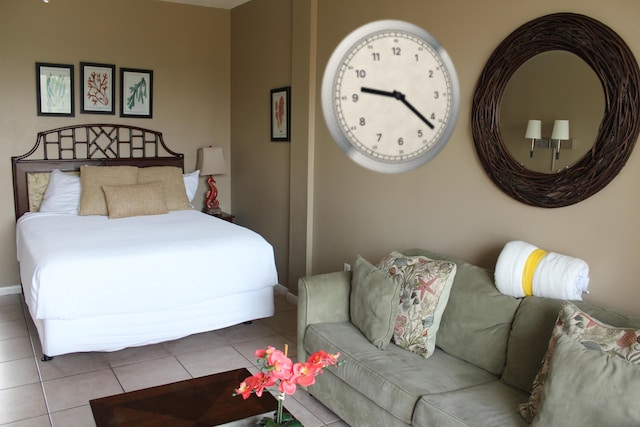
9:22
